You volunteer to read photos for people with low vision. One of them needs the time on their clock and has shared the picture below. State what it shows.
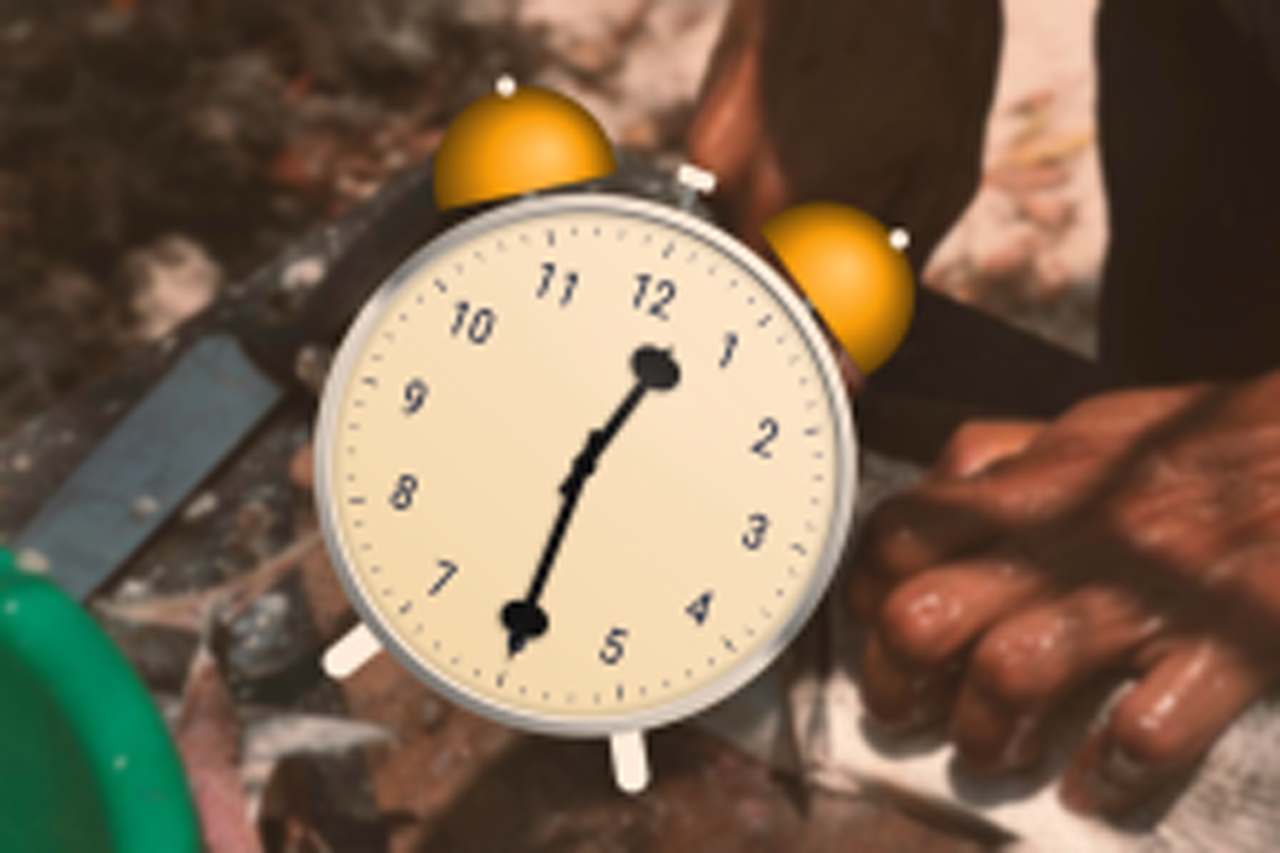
12:30
